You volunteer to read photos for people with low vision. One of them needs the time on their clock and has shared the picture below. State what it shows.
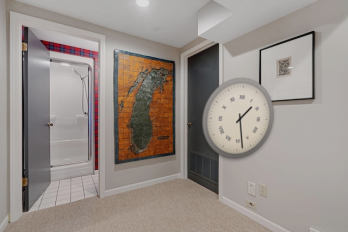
1:28
